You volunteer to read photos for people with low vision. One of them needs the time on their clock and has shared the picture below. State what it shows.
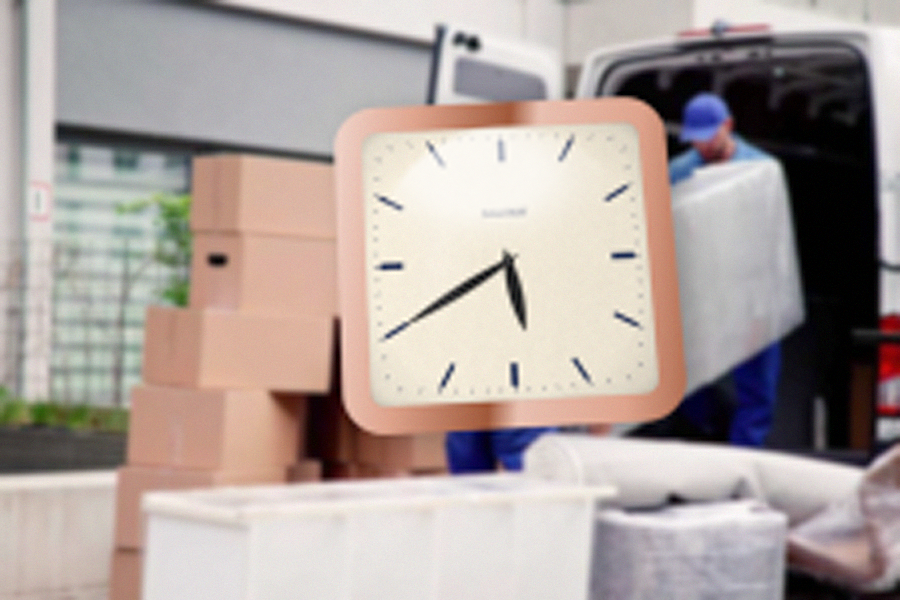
5:40
